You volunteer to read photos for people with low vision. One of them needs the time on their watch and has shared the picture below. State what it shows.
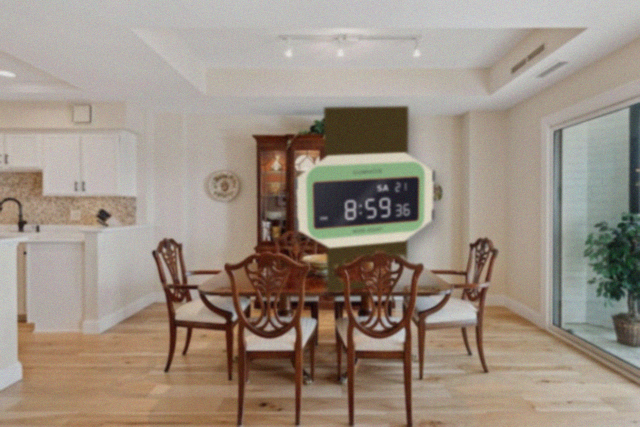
8:59:36
